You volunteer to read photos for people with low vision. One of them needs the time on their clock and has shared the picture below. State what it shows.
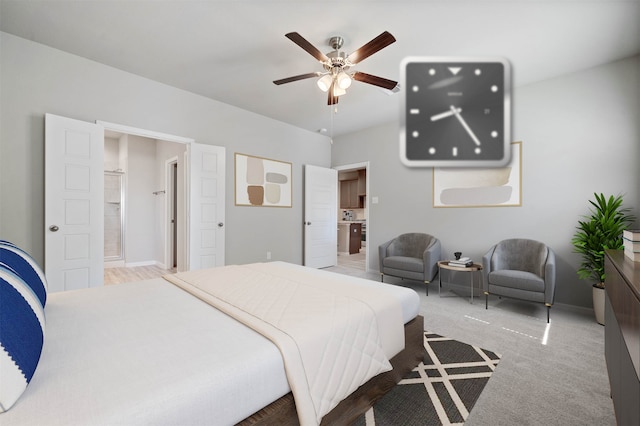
8:24
